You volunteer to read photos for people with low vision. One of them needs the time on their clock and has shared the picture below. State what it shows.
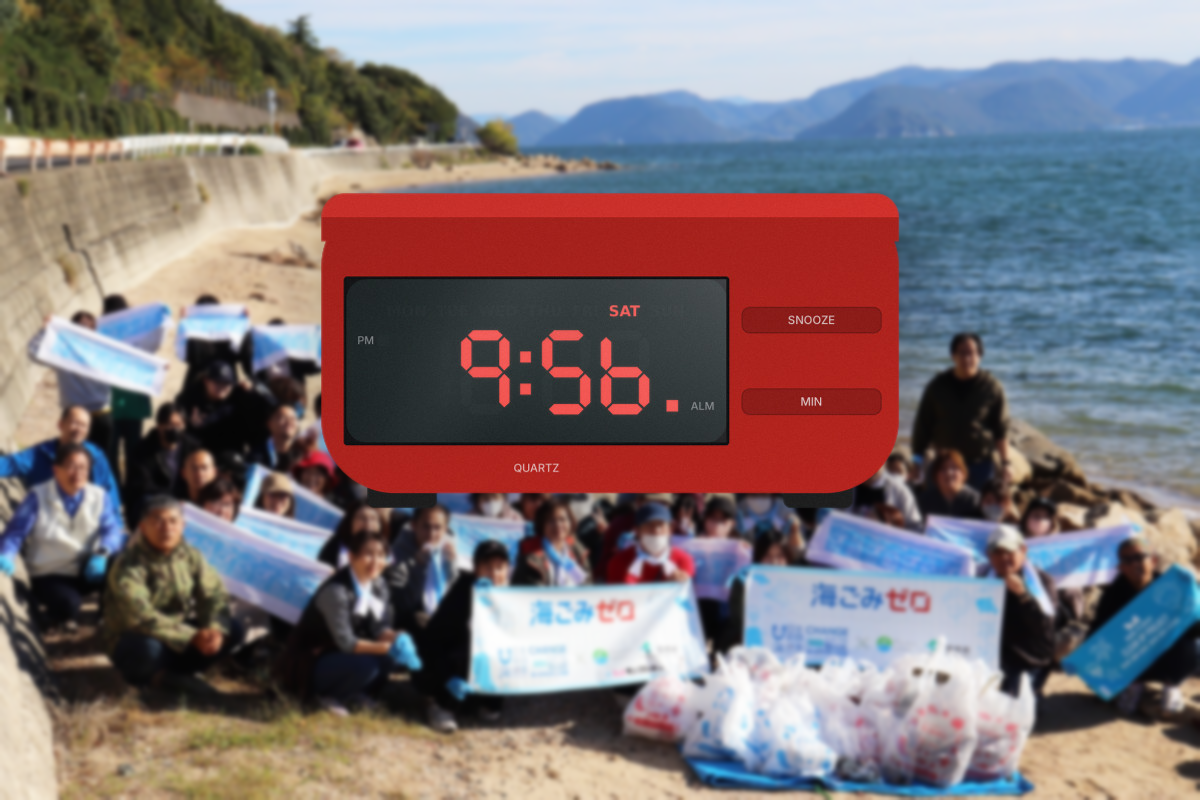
9:56
